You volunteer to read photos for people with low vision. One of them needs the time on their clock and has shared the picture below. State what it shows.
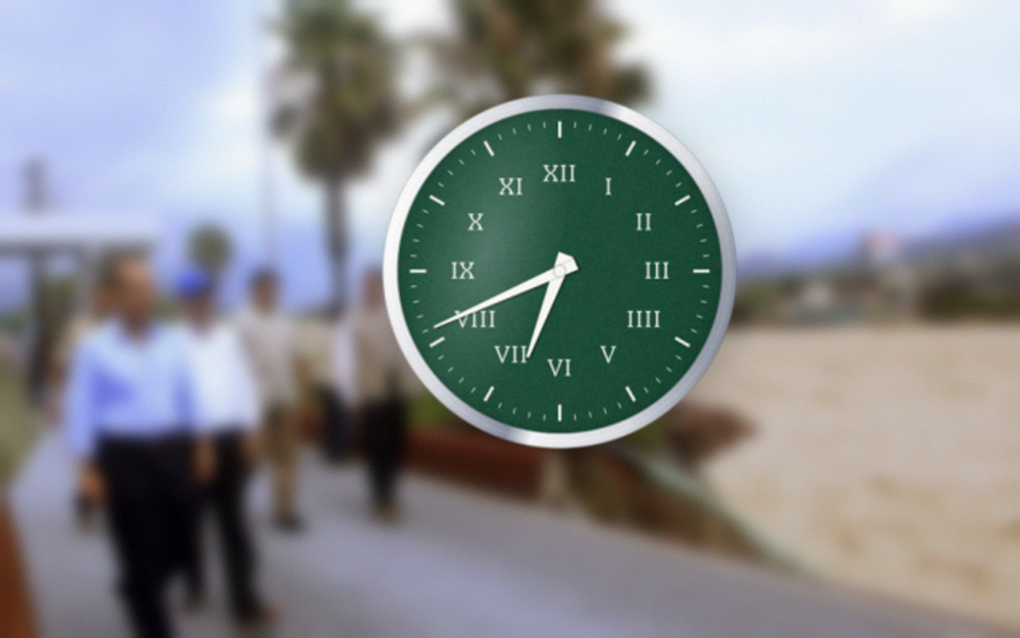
6:41
